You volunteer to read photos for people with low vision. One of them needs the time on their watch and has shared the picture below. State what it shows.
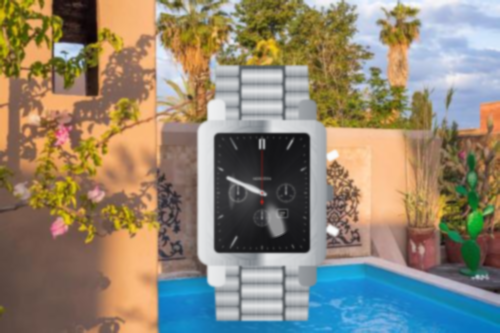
9:49
